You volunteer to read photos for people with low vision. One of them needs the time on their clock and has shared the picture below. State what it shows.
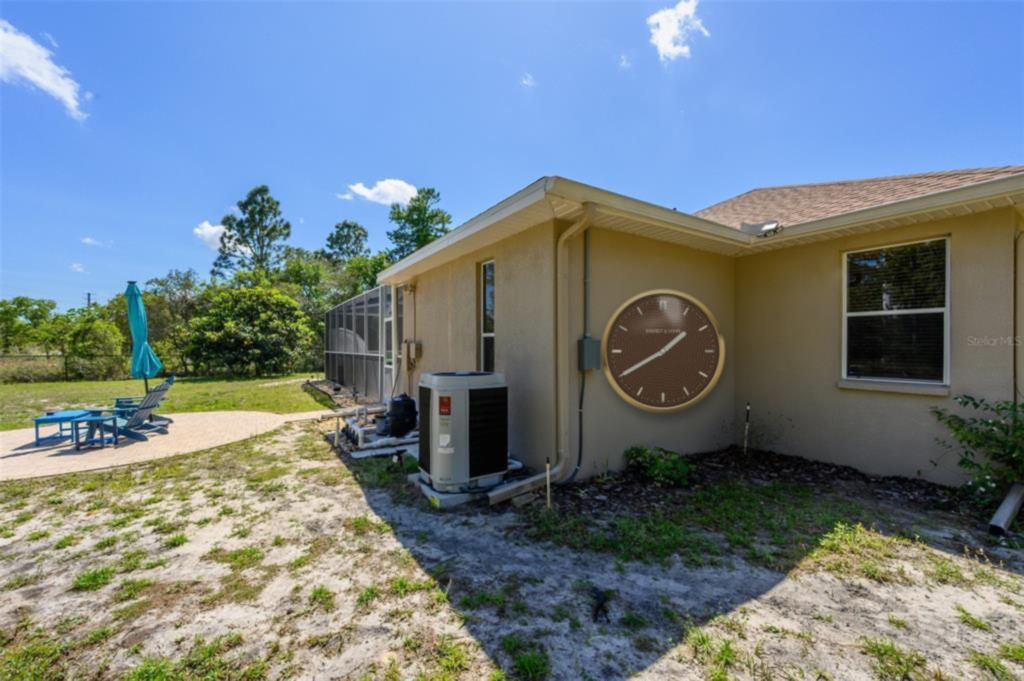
1:40
